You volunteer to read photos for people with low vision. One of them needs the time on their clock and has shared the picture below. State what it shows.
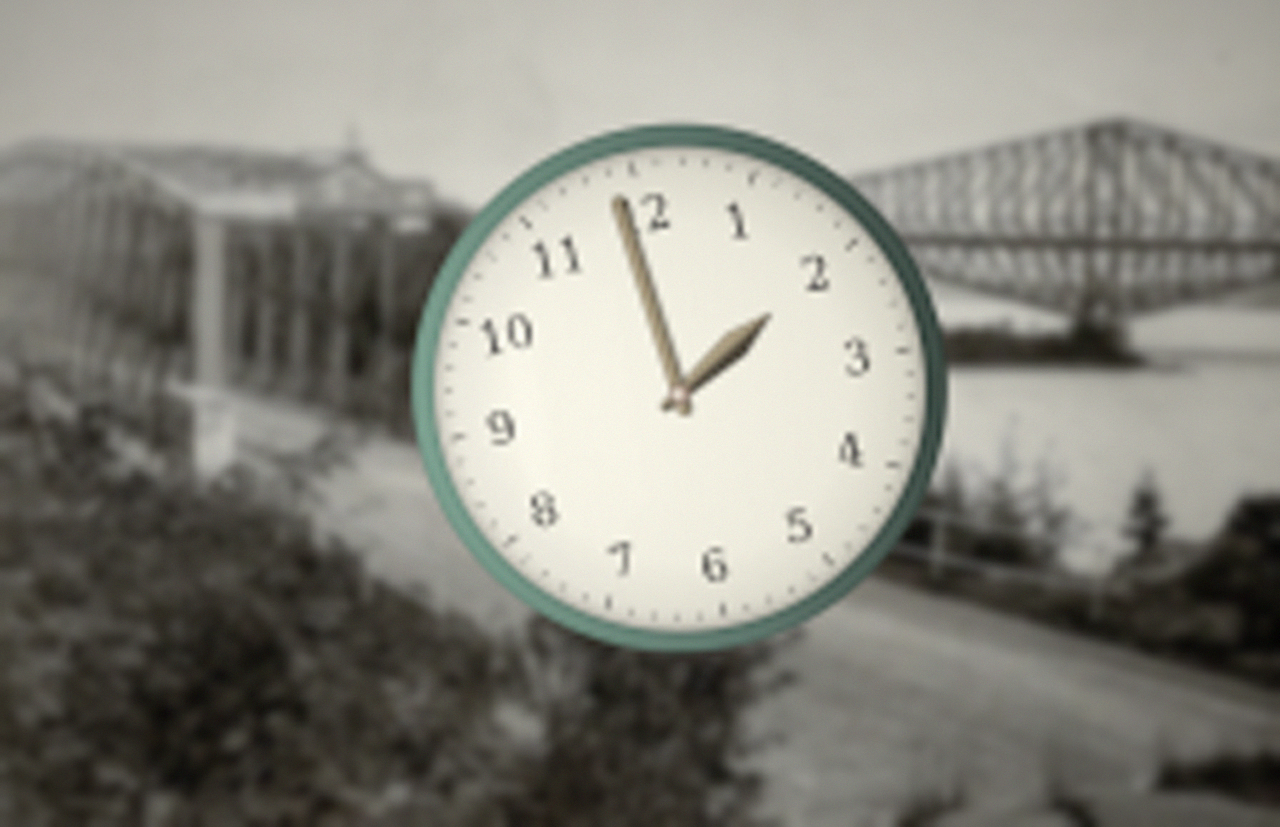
1:59
